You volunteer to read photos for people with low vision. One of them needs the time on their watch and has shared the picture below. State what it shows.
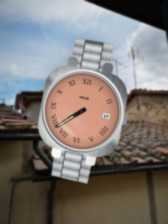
7:38
